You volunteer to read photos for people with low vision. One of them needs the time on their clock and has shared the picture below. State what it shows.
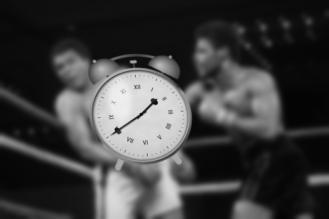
1:40
